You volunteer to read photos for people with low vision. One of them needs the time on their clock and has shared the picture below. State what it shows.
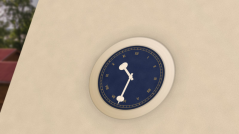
10:32
